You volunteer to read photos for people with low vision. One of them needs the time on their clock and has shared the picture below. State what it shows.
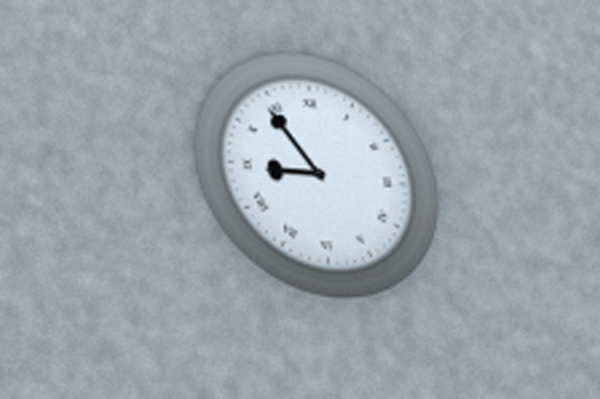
8:54
